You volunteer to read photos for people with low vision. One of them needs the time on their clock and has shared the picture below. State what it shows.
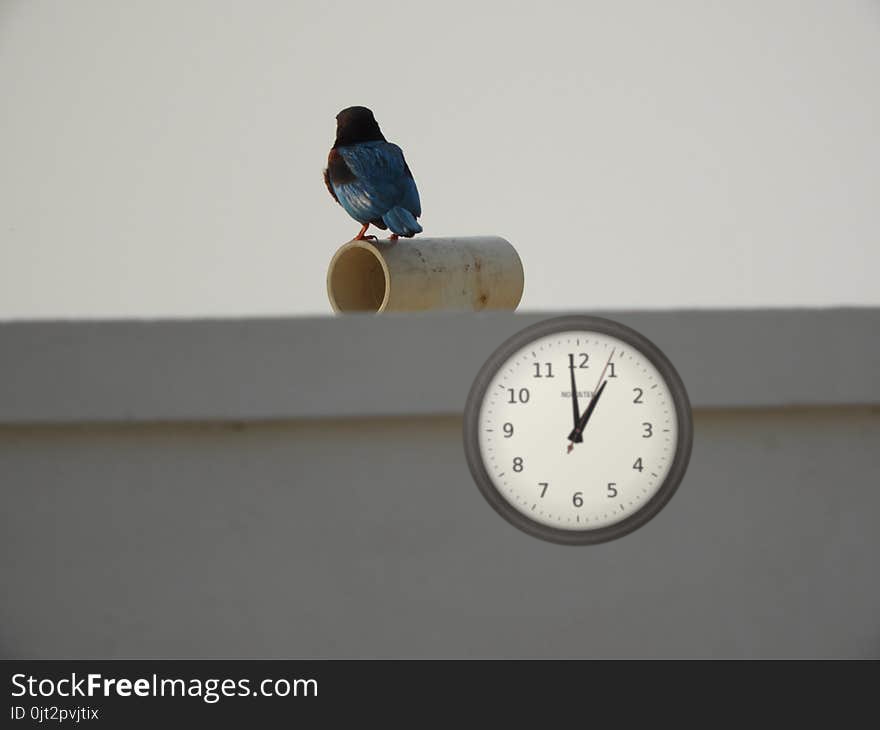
12:59:04
